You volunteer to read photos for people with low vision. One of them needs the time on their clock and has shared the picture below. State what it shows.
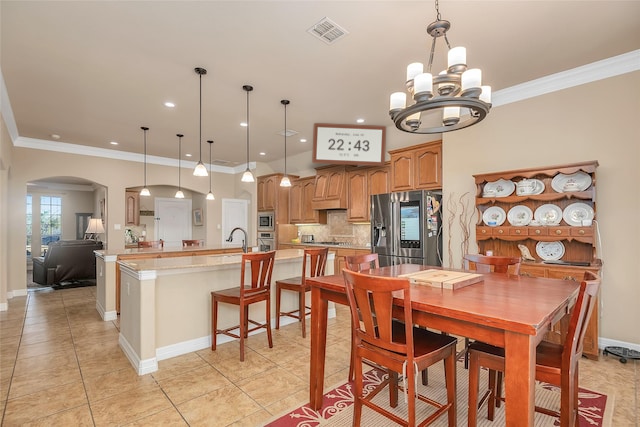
22:43
